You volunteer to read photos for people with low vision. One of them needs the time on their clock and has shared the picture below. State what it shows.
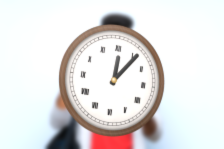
12:06
